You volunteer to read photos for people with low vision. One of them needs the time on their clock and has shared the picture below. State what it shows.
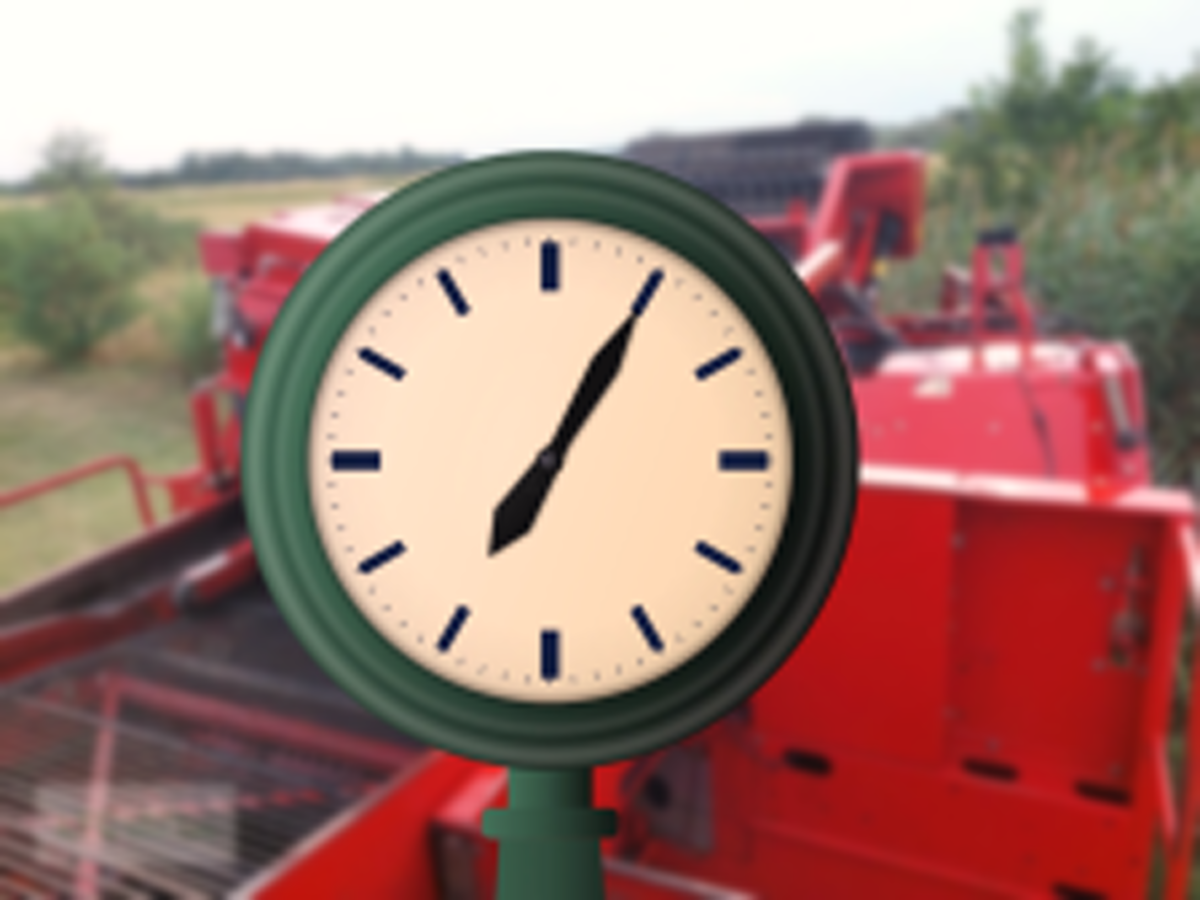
7:05
